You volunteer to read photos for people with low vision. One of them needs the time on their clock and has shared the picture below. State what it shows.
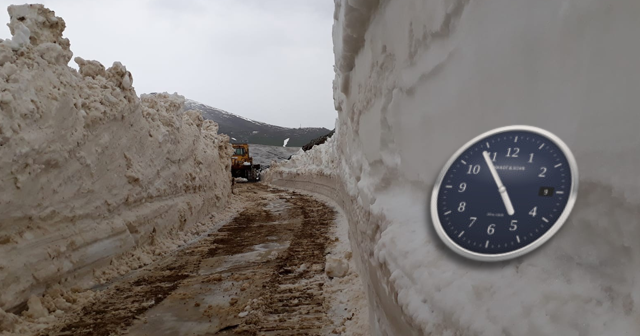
4:54
